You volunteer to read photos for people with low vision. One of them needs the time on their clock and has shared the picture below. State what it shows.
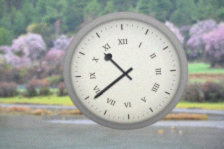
10:39
